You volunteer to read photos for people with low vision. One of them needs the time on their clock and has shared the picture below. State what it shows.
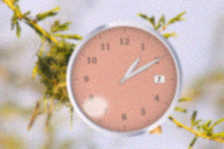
1:10
